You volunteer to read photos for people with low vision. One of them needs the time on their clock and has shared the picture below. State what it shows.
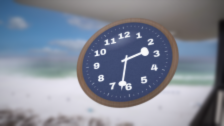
2:32
